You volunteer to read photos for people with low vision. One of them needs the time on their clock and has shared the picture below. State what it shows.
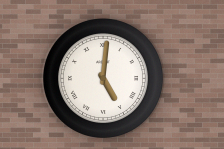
5:01
